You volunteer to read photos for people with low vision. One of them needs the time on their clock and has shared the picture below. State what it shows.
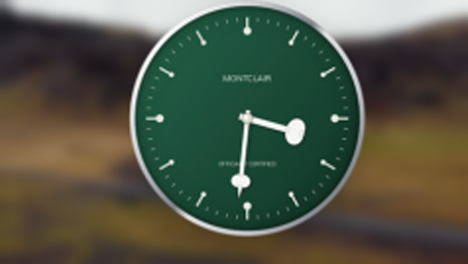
3:31
